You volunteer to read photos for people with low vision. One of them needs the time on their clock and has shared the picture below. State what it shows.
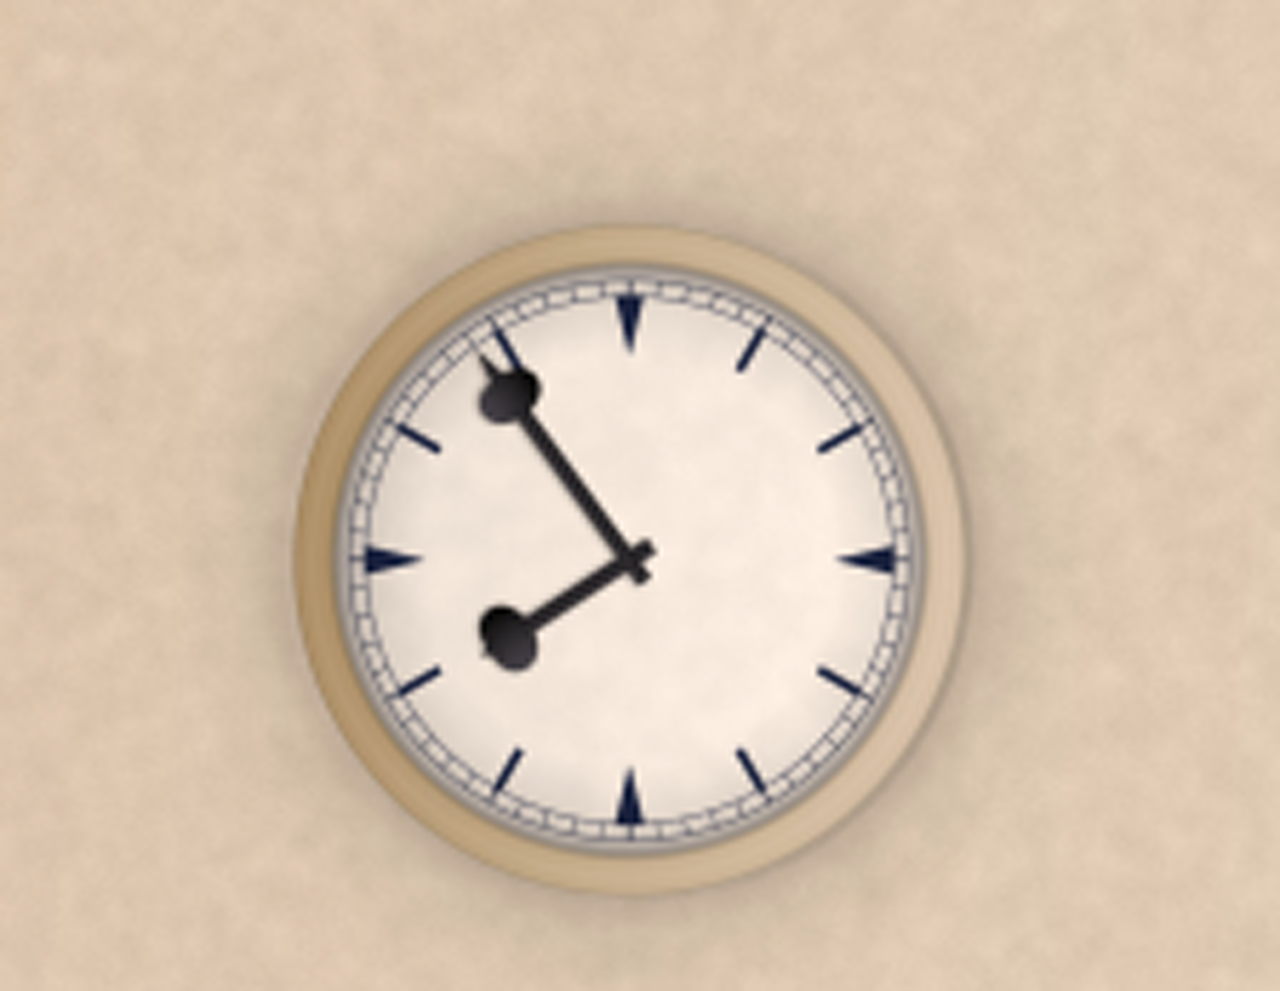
7:54
